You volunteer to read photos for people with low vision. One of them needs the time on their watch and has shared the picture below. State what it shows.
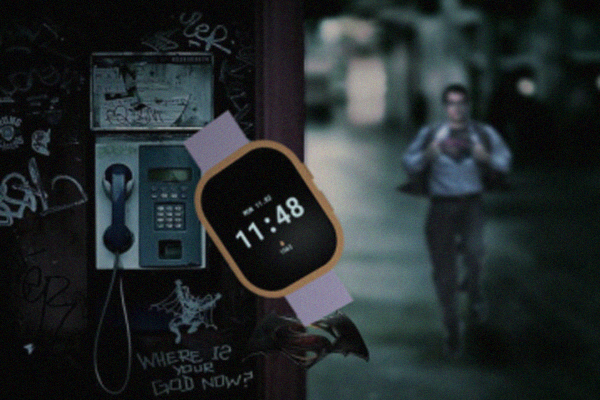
11:48
